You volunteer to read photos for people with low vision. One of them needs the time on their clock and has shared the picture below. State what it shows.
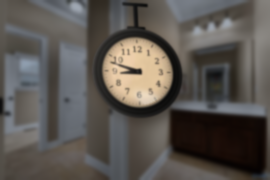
8:48
